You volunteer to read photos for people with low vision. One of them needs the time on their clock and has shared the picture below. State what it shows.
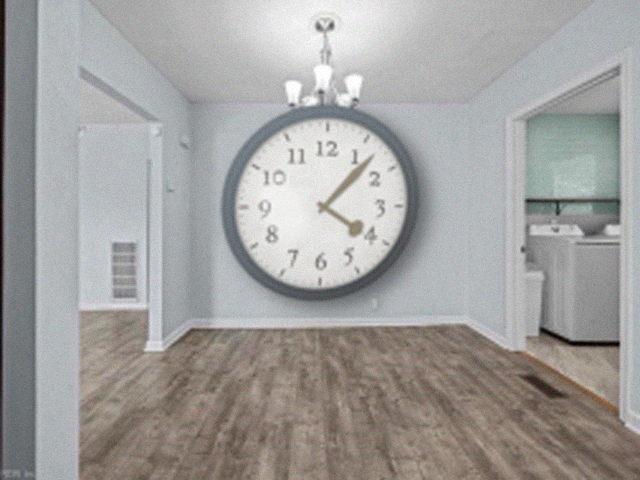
4:07
